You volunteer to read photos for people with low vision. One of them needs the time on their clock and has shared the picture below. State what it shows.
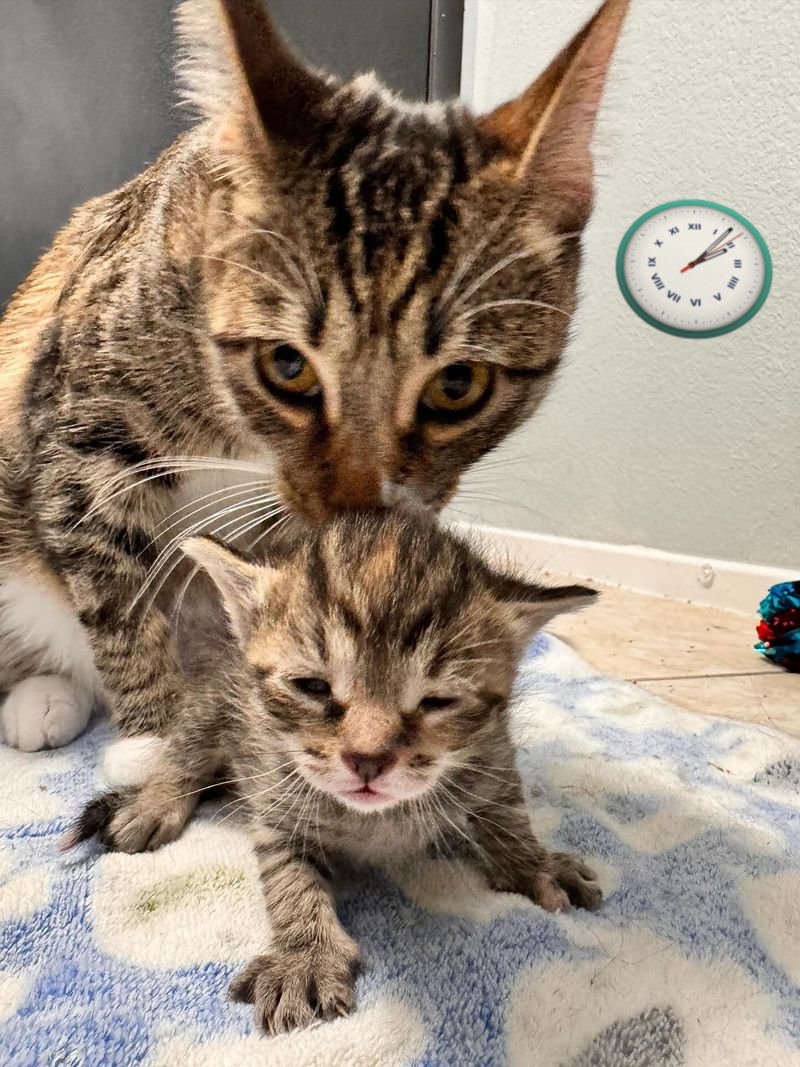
2:07:09
